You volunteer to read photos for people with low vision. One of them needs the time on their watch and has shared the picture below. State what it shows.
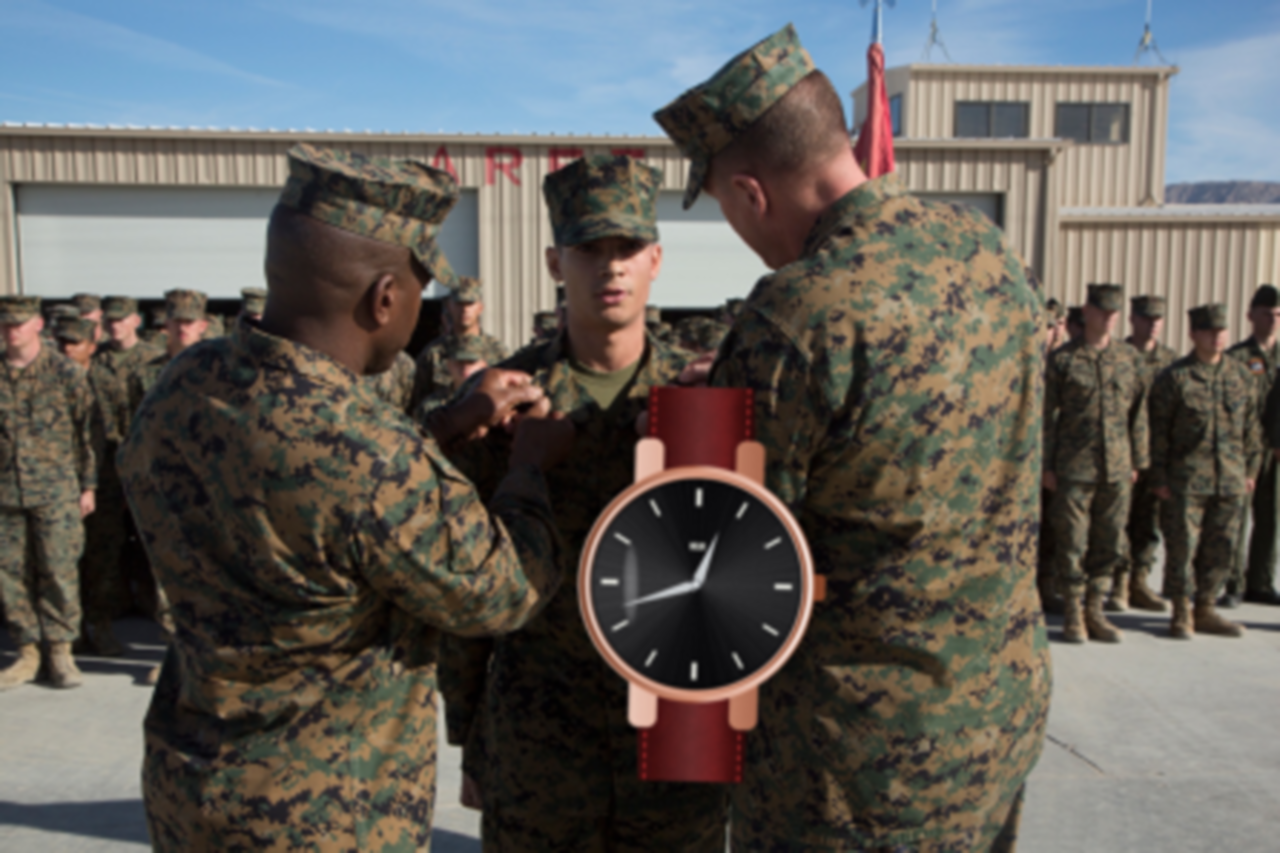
12:42
